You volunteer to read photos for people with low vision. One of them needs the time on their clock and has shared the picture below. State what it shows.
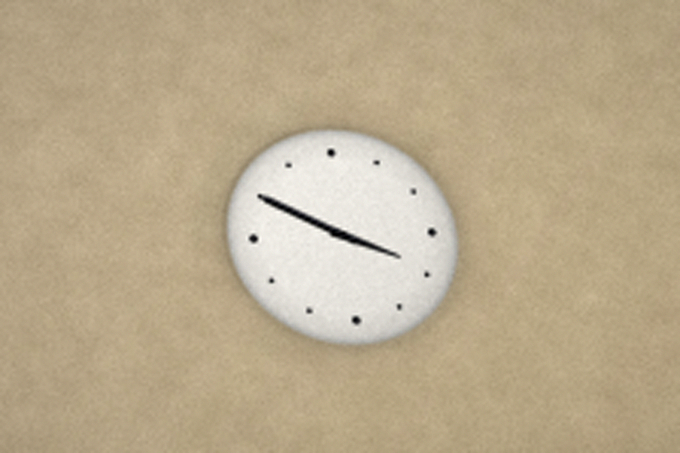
3:50
